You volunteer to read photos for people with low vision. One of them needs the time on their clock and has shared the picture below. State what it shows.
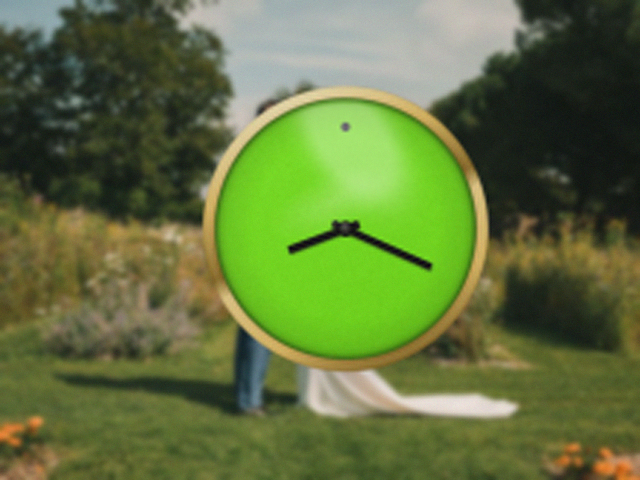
8:19
